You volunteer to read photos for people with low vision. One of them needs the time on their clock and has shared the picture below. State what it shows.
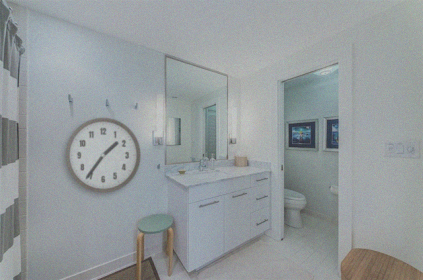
1:36
